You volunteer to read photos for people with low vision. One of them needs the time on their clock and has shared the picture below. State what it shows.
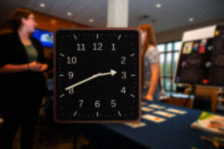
2:41
